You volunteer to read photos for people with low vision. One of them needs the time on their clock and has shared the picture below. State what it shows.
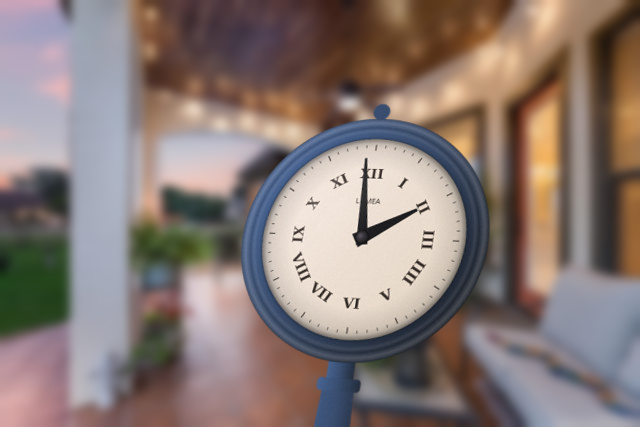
1:59
